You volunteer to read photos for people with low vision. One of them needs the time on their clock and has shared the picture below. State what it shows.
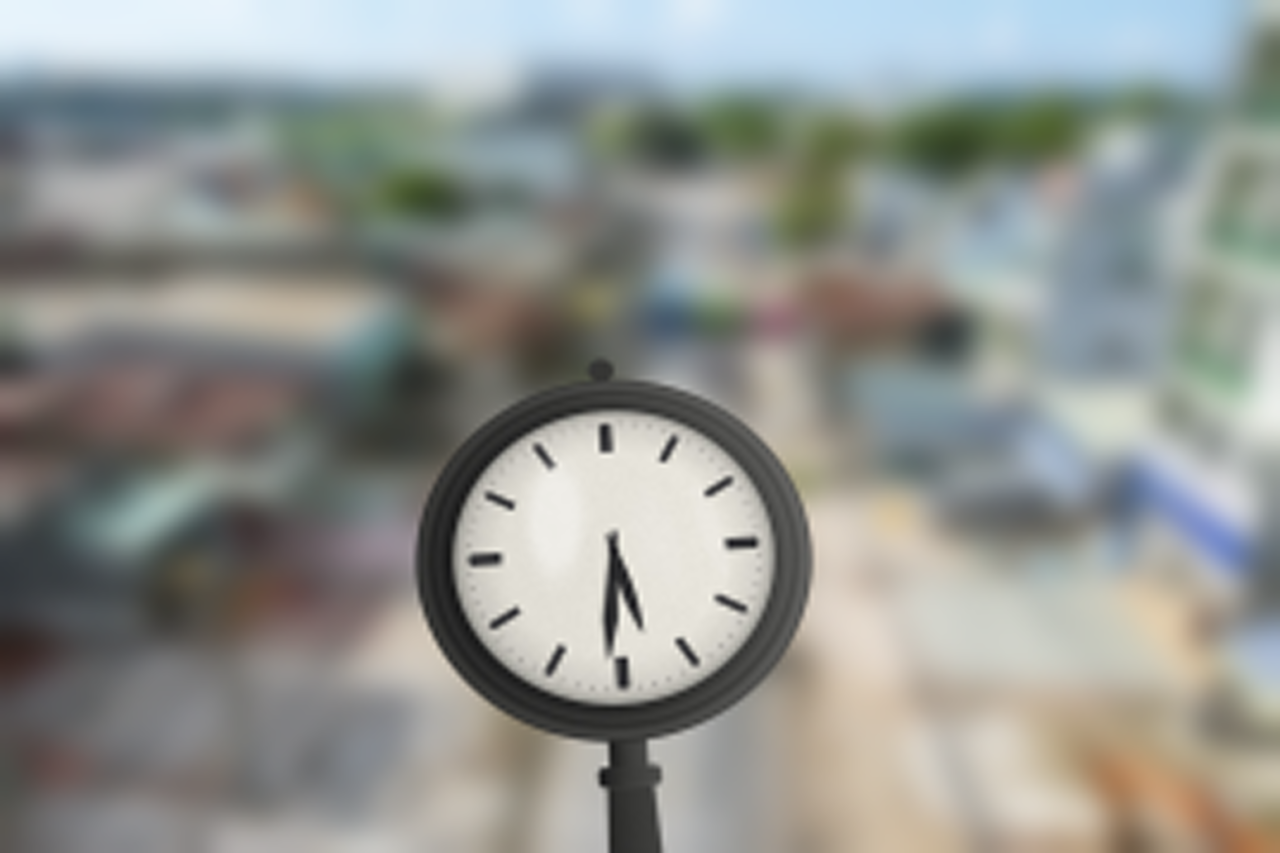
5:31
